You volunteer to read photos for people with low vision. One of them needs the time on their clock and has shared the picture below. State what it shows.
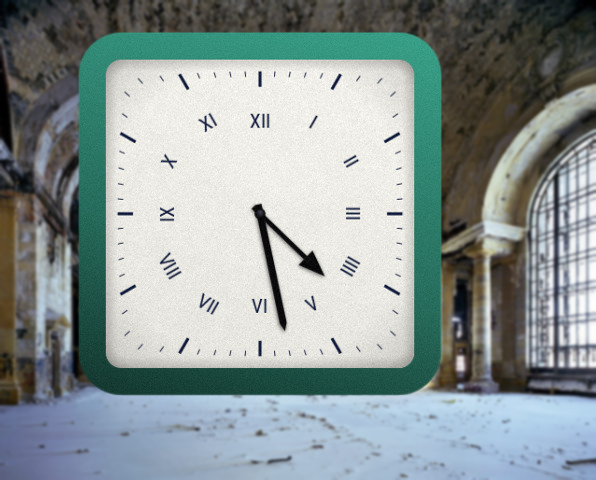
4:28
